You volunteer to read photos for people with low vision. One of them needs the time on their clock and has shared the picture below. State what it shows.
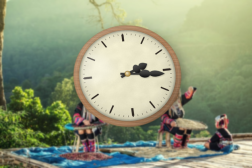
2:16
